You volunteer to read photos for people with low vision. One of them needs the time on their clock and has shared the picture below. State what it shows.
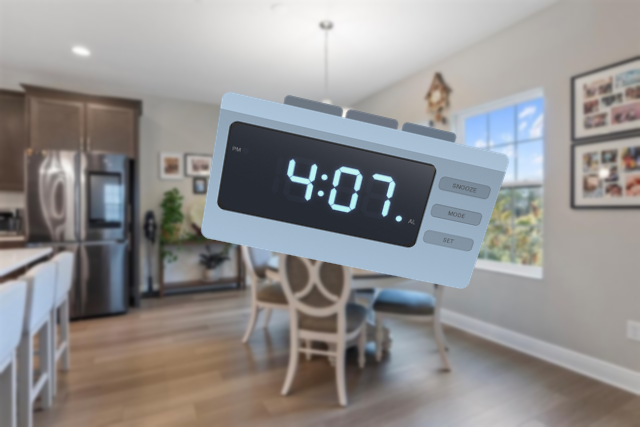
4:07
